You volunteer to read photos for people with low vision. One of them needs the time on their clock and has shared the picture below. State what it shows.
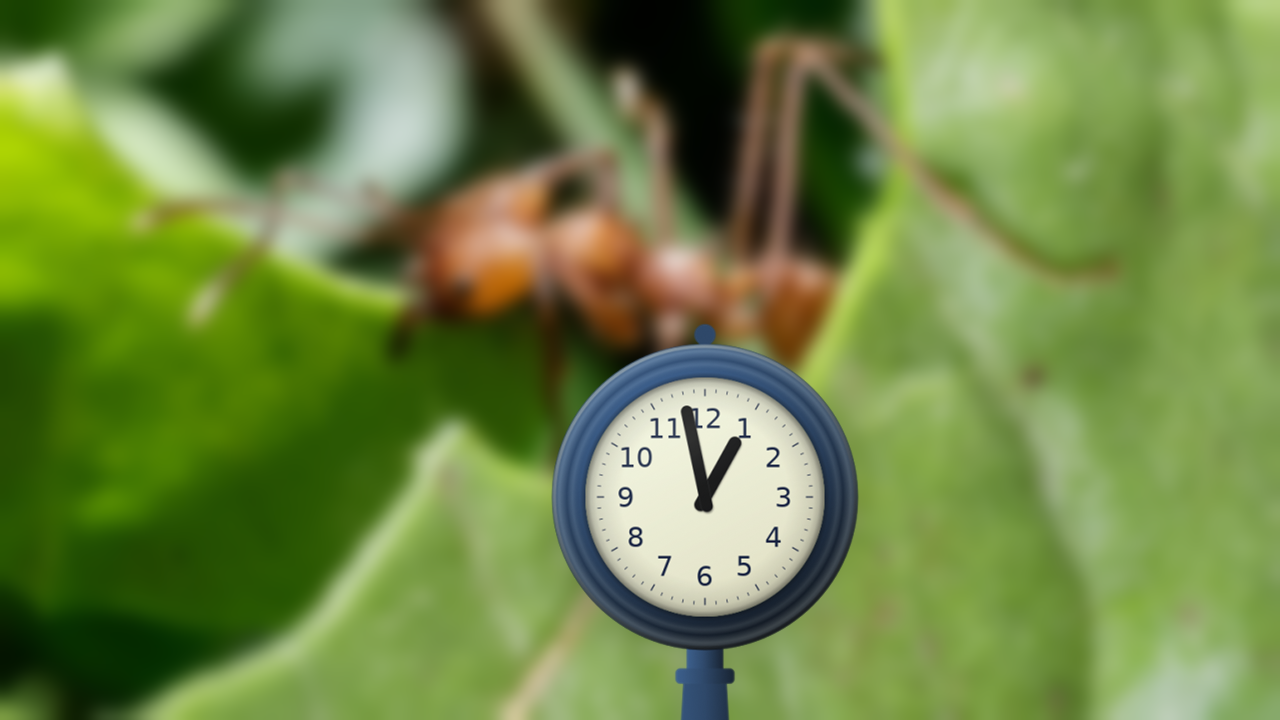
12:58
